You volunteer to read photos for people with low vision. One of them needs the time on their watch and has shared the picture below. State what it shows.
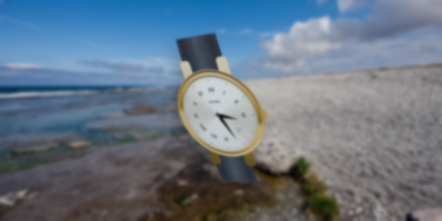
3:26
